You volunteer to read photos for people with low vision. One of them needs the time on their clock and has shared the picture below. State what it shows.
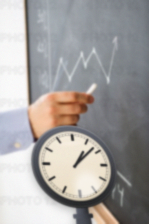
1:08
